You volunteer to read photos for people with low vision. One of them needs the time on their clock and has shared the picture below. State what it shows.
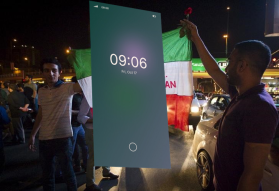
9:06
